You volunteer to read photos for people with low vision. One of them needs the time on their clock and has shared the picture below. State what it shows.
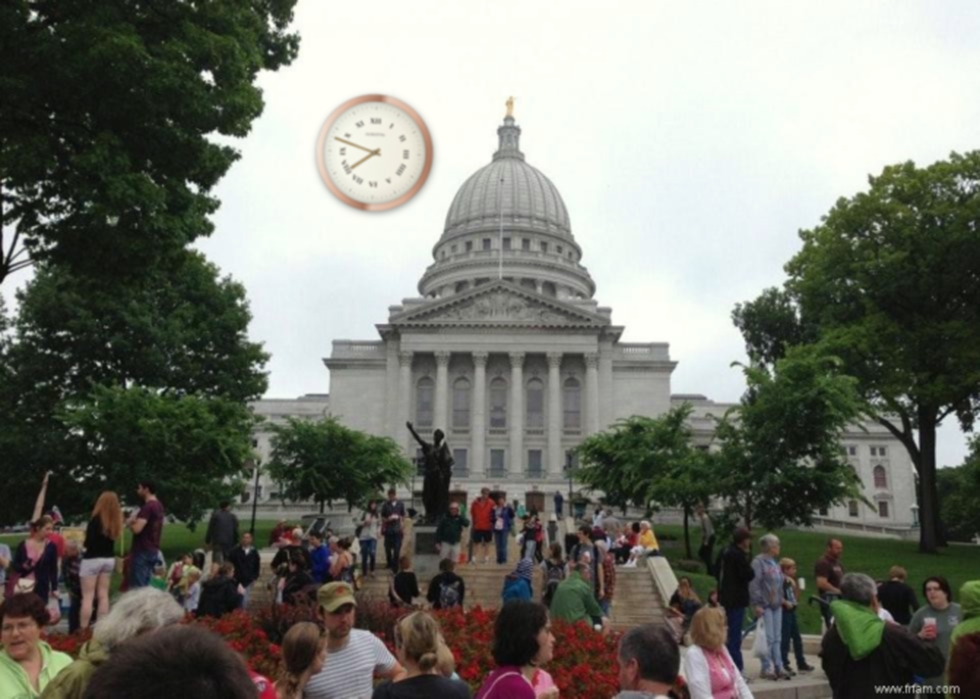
7:48
